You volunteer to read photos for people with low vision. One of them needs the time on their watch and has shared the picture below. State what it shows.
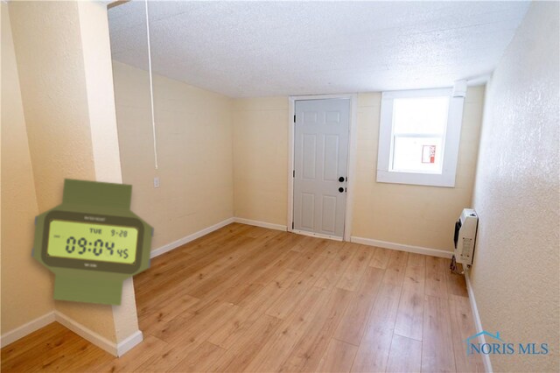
9:04:45
